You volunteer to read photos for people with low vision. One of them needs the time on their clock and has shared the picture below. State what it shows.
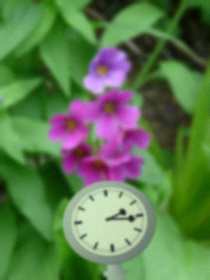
2:16
